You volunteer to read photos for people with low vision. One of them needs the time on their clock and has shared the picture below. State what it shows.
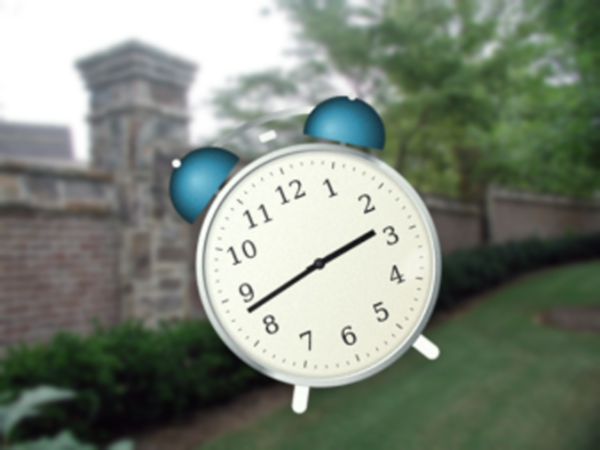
2:43
